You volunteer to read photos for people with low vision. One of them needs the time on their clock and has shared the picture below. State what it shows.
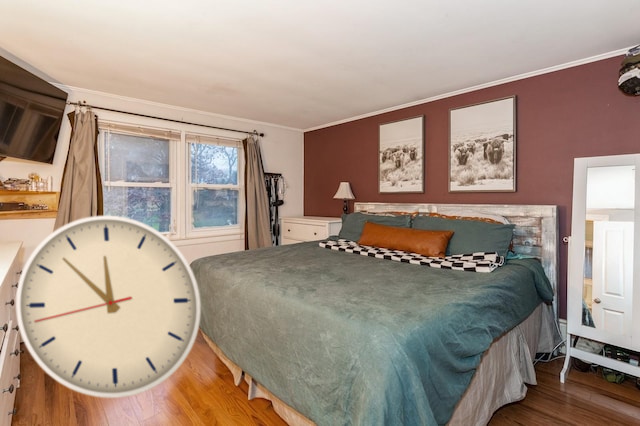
11:52:43
